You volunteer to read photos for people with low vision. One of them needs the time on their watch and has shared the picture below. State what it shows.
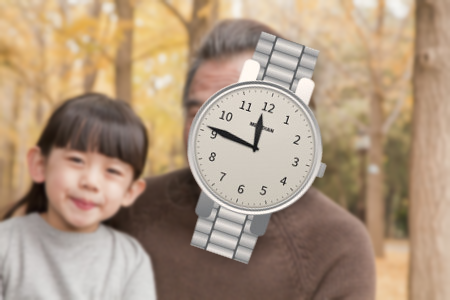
11:46
